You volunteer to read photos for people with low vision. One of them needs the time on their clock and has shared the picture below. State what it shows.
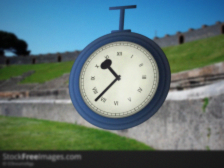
10:37
